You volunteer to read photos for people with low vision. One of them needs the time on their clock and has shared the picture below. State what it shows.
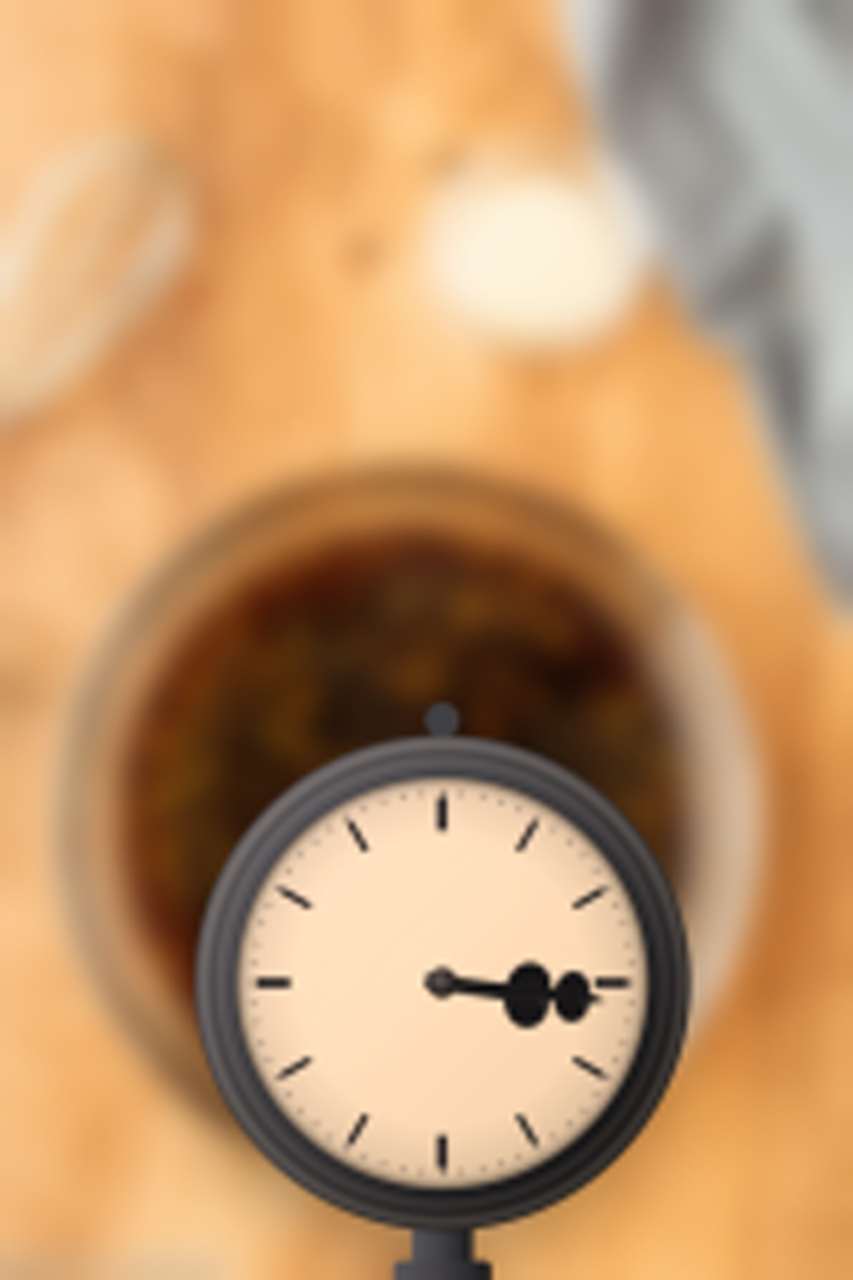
3:16
